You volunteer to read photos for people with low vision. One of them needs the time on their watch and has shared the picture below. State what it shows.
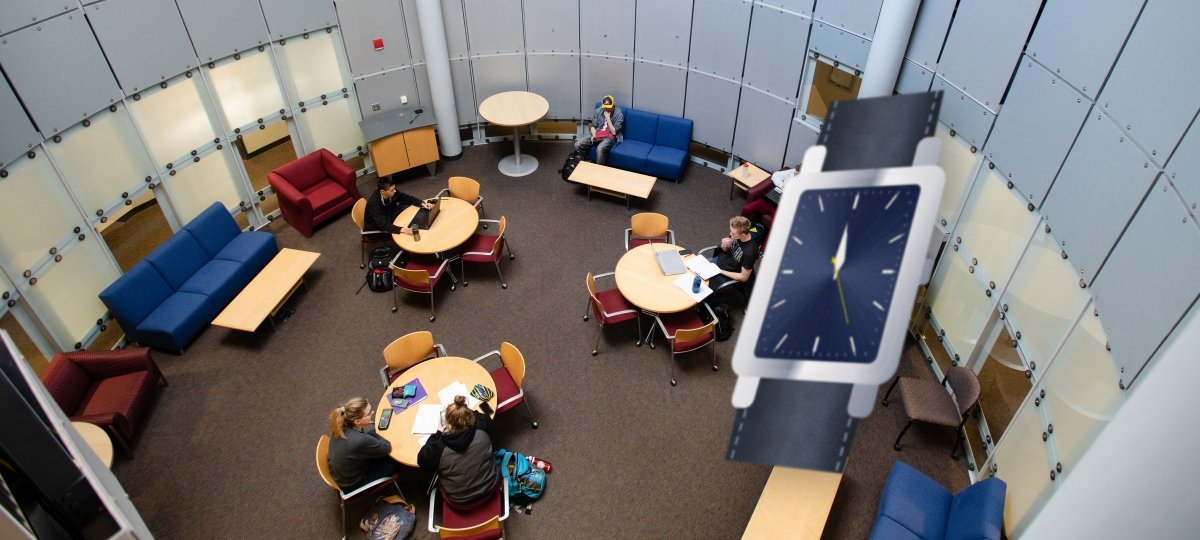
11:59:25
